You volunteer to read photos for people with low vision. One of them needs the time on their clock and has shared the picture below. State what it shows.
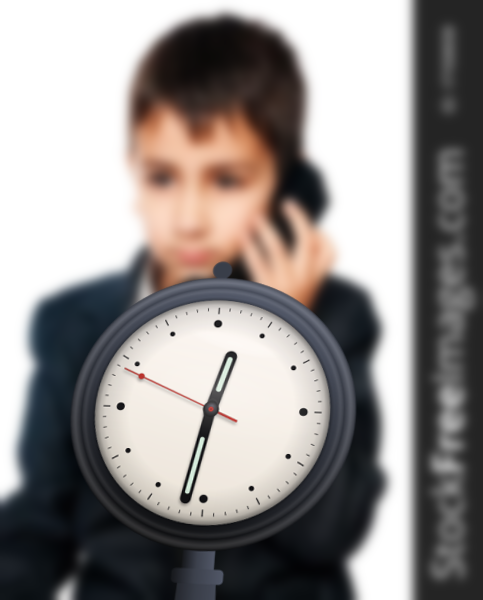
12:31:49
